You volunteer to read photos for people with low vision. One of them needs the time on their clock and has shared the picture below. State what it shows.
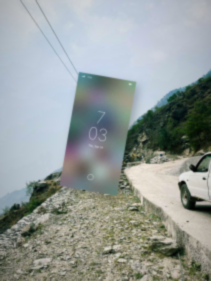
7:03
